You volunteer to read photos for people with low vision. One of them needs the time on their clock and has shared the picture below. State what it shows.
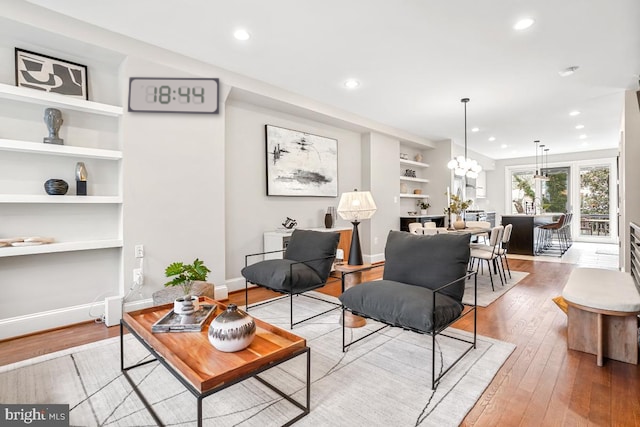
18:44
